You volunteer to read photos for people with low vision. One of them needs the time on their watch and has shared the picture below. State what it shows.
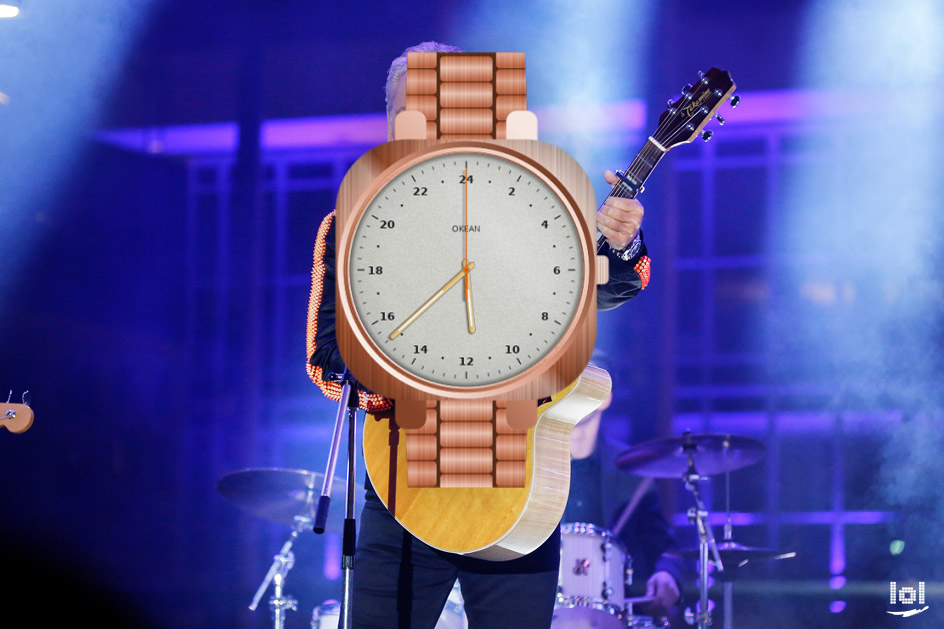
11:38:00
